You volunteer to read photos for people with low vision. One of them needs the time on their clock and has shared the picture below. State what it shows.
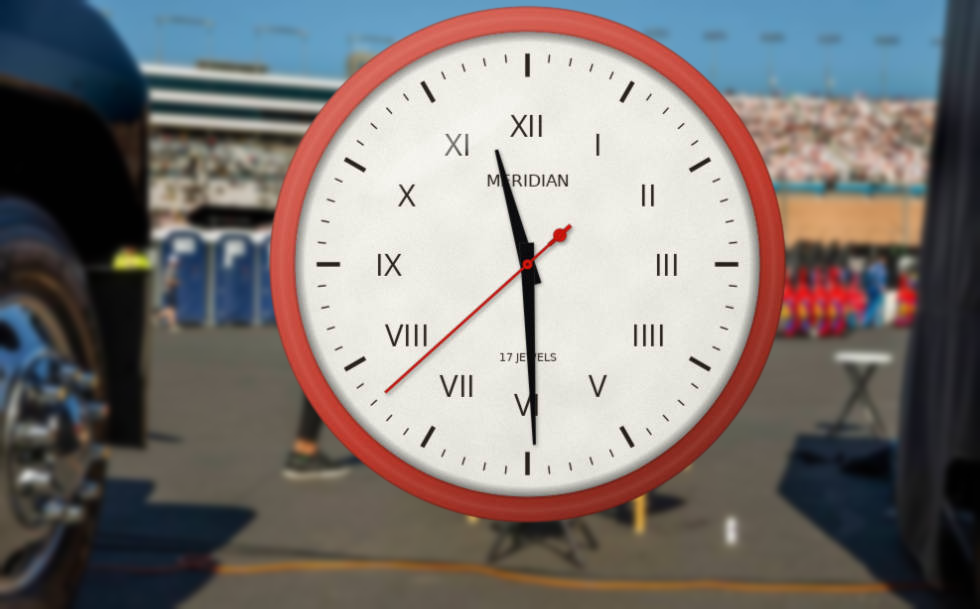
11:29:38
